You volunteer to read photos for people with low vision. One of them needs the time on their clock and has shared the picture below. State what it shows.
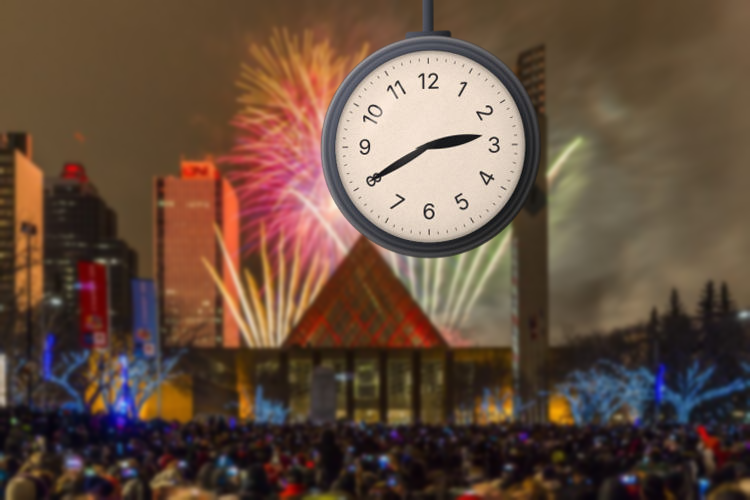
2:40
